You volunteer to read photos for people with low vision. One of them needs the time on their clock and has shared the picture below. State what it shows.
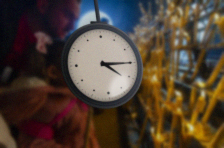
4:15
